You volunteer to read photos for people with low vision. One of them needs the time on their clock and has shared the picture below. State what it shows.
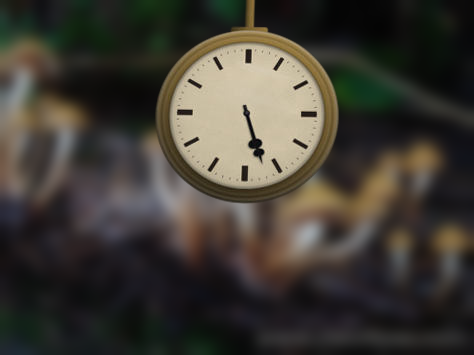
5:27
